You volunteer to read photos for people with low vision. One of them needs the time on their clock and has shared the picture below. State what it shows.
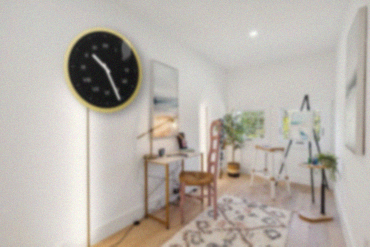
10:26
